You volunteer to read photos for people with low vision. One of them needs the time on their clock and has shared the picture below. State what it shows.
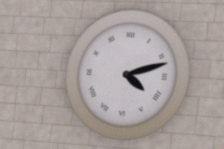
4:12
